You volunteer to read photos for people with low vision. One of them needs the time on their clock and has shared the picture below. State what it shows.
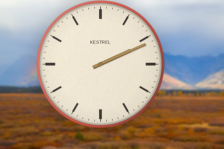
2:11
